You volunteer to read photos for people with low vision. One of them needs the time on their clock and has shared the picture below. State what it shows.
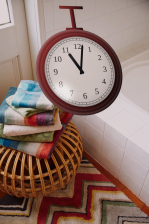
11:02
